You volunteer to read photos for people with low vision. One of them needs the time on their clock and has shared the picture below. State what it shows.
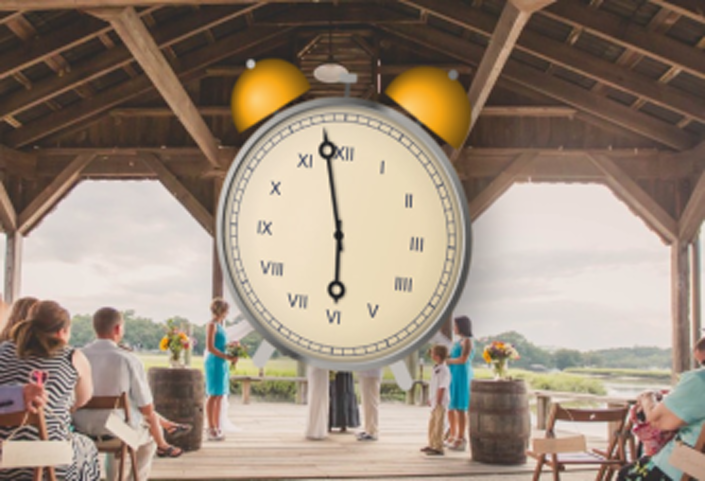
5:58
